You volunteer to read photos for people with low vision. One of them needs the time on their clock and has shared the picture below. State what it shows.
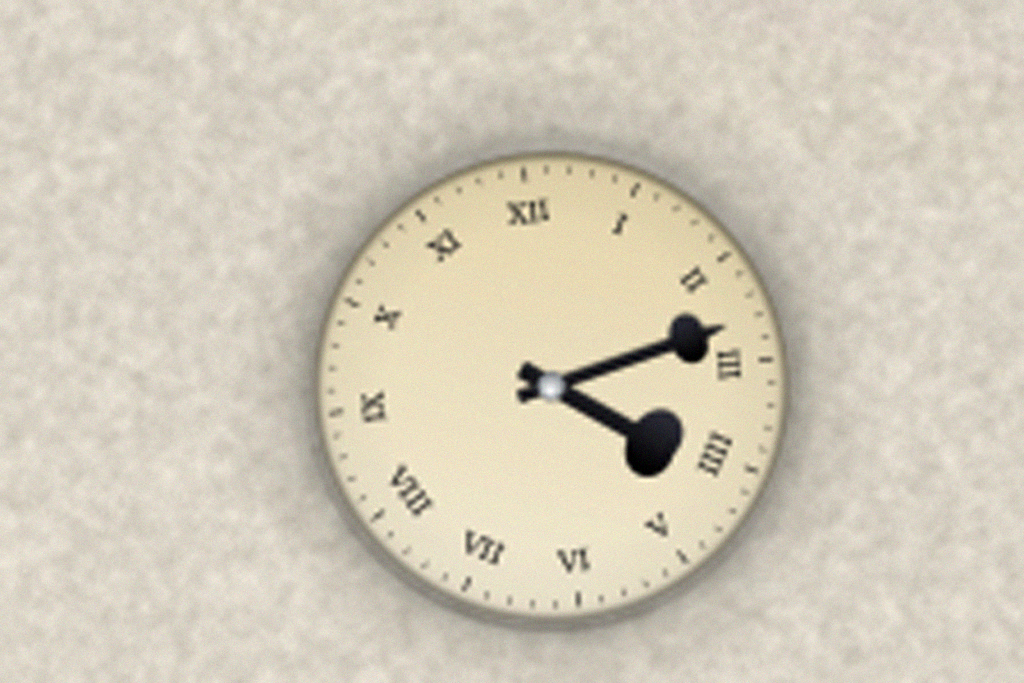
4:13
